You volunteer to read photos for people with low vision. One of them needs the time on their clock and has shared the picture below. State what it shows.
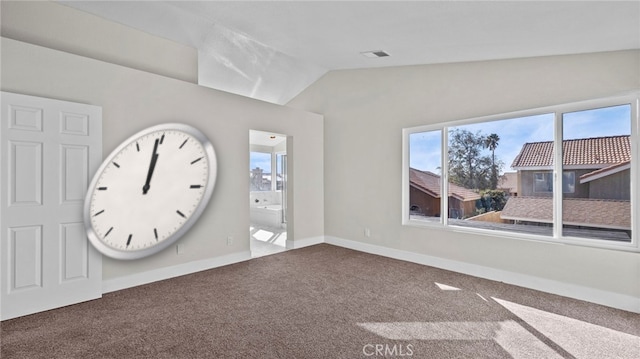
11:59
